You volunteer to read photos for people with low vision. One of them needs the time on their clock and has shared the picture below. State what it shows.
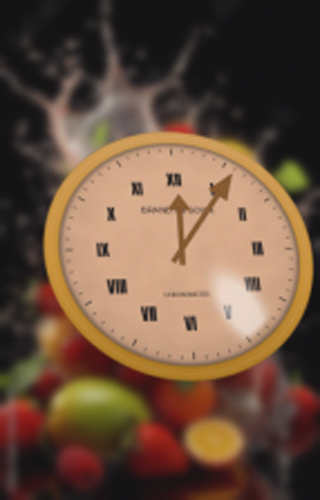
12:06
